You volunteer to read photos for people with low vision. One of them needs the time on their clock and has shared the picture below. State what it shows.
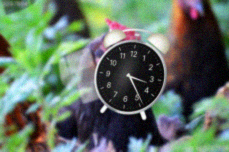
3:24
